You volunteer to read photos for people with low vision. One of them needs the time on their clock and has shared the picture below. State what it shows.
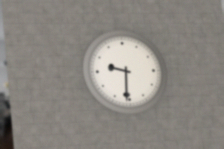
9:31
